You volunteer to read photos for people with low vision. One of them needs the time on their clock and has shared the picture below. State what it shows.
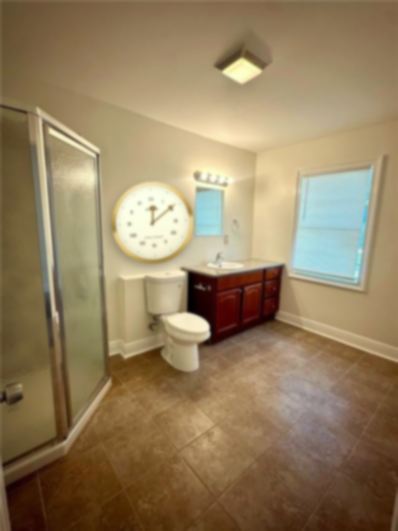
12:09
